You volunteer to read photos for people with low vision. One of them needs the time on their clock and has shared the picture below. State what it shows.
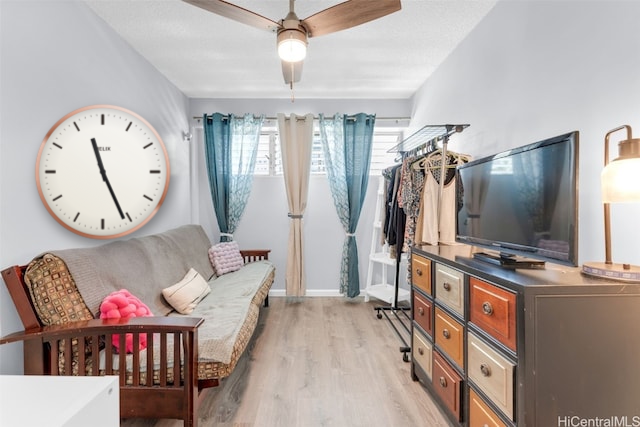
11:26
